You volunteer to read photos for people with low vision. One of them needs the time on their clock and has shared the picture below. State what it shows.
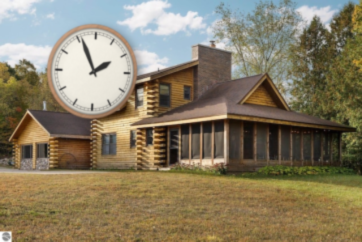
1:56
